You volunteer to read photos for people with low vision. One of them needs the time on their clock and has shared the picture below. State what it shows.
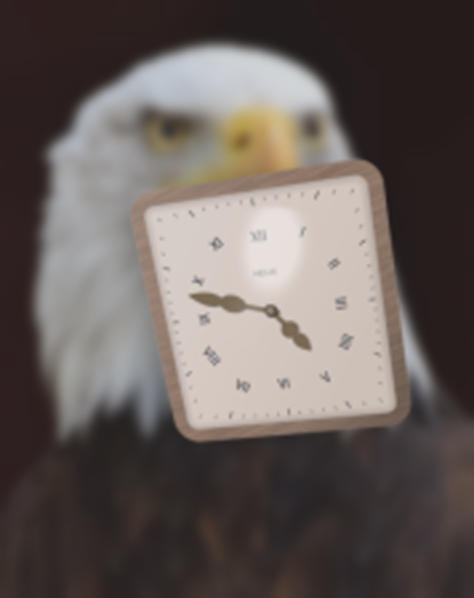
4:48
